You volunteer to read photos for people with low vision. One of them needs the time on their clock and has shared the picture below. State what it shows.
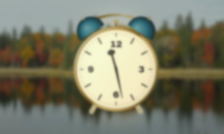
11:28
